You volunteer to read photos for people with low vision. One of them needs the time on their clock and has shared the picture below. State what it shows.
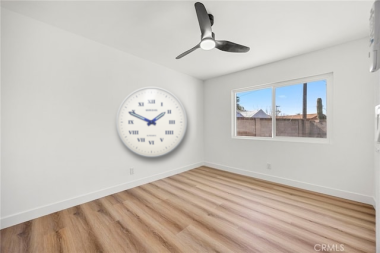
1:49
